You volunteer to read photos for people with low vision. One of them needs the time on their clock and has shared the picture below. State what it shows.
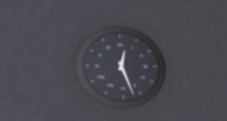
12:27
